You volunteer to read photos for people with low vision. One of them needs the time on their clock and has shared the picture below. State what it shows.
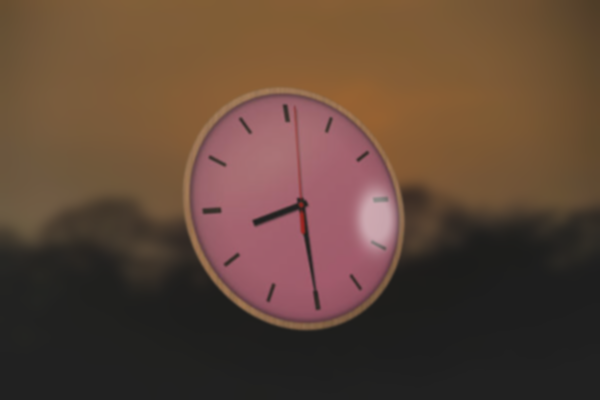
8:30:01
